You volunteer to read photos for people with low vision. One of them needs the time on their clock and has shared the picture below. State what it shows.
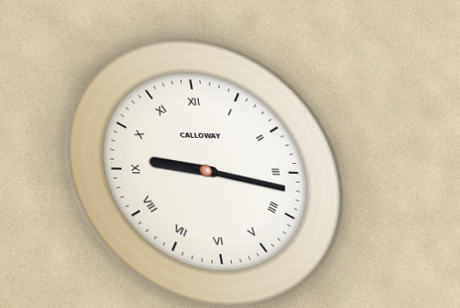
9:17
